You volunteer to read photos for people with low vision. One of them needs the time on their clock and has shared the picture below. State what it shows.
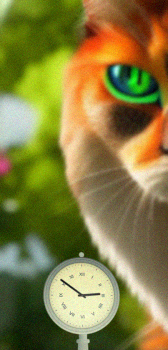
2:51
